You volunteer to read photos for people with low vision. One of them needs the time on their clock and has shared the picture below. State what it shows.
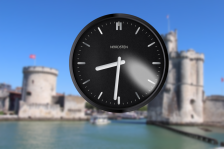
8:31
